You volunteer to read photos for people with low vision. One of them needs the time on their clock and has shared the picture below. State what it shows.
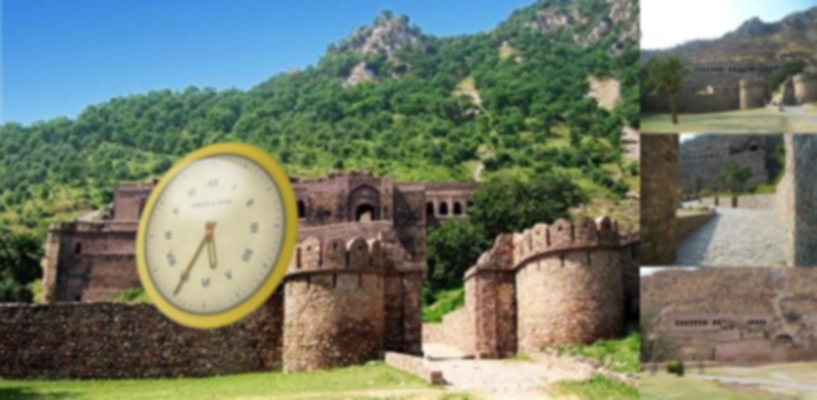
5:35
